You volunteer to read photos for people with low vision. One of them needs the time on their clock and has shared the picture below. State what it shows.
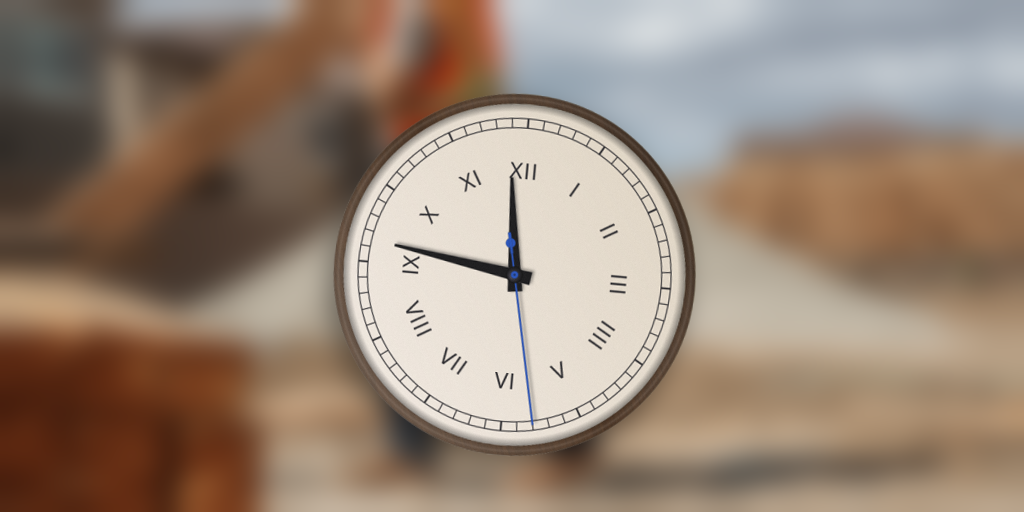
11:46:28
